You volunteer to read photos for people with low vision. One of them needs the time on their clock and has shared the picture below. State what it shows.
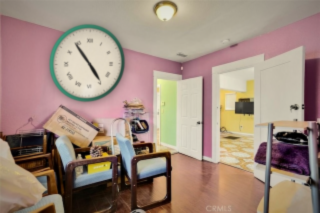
4:54
